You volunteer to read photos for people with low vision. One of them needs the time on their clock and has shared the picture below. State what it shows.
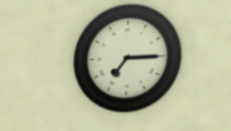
7:15
